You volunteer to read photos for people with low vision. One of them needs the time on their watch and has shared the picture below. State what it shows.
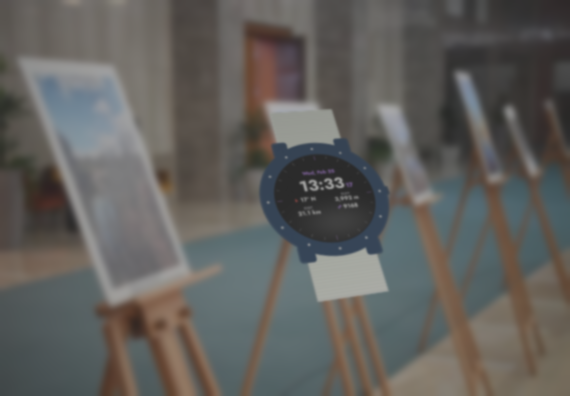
13:33
